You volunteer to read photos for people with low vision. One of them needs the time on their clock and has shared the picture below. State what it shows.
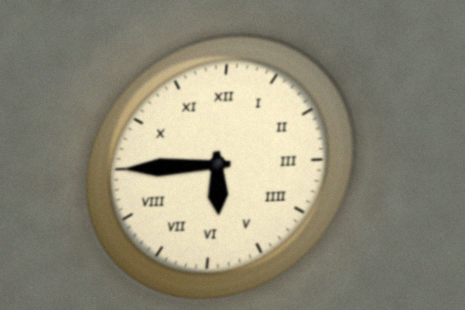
5:45
